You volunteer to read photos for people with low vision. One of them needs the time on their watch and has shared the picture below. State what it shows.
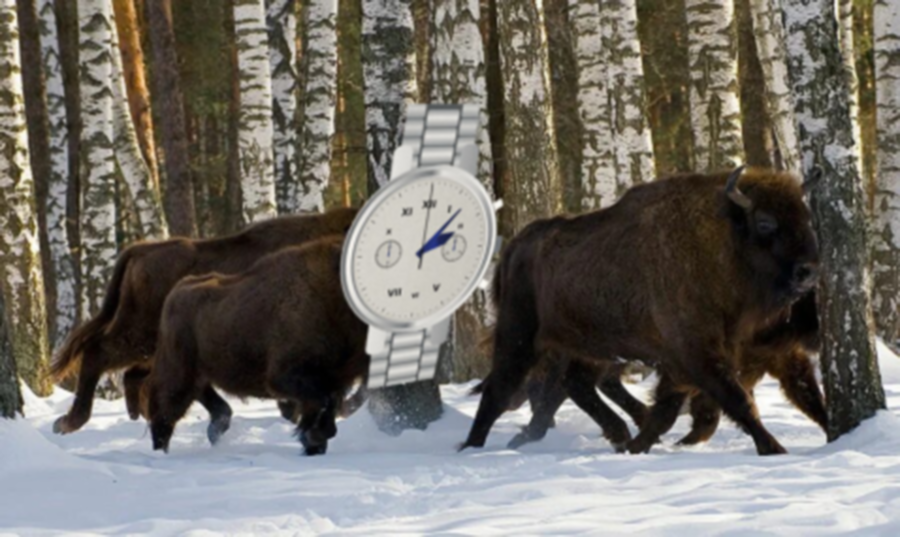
2:07
